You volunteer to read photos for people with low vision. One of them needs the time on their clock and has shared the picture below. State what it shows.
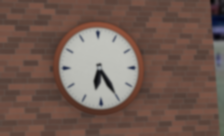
6:25
